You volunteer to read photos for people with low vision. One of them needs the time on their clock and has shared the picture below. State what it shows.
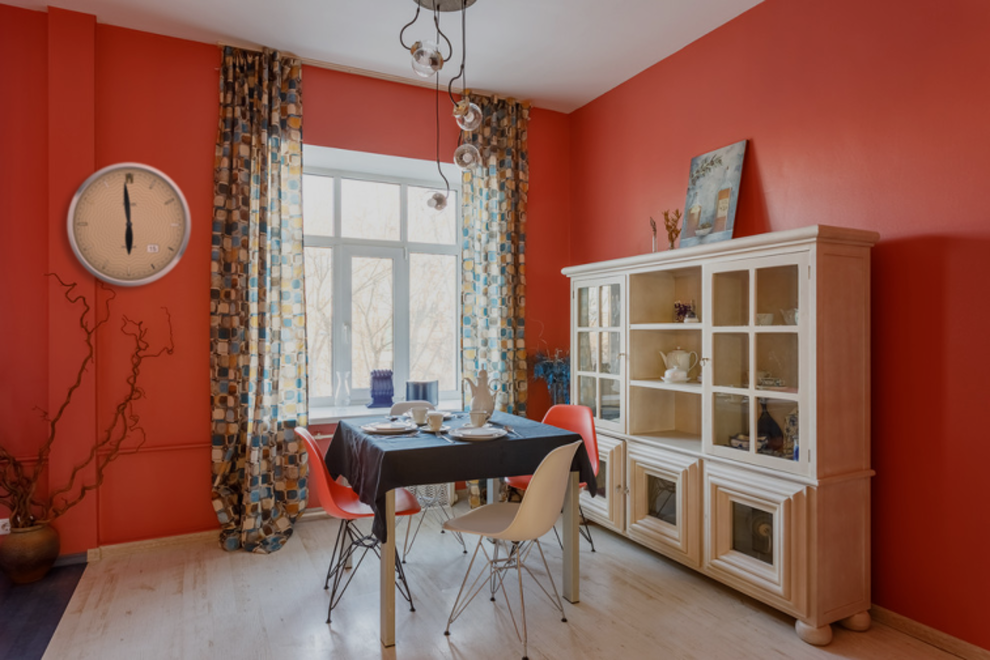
5:59
